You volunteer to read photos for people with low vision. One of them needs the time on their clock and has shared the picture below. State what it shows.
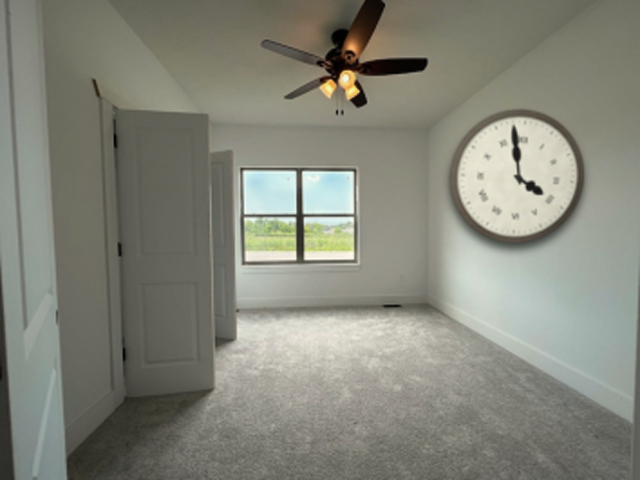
3:58
